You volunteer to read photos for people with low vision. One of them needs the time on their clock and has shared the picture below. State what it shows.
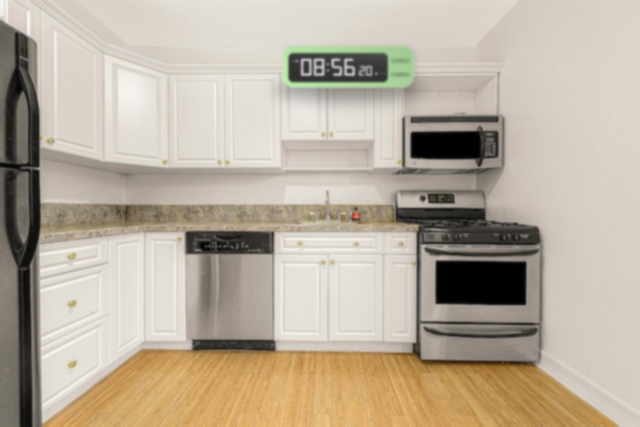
8:56
